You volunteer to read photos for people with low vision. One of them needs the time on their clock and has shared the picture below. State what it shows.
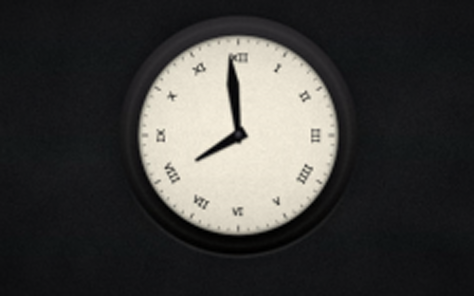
7:59
